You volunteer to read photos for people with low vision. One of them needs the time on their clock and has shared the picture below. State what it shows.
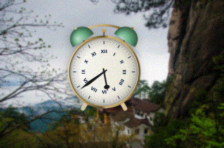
5:39
